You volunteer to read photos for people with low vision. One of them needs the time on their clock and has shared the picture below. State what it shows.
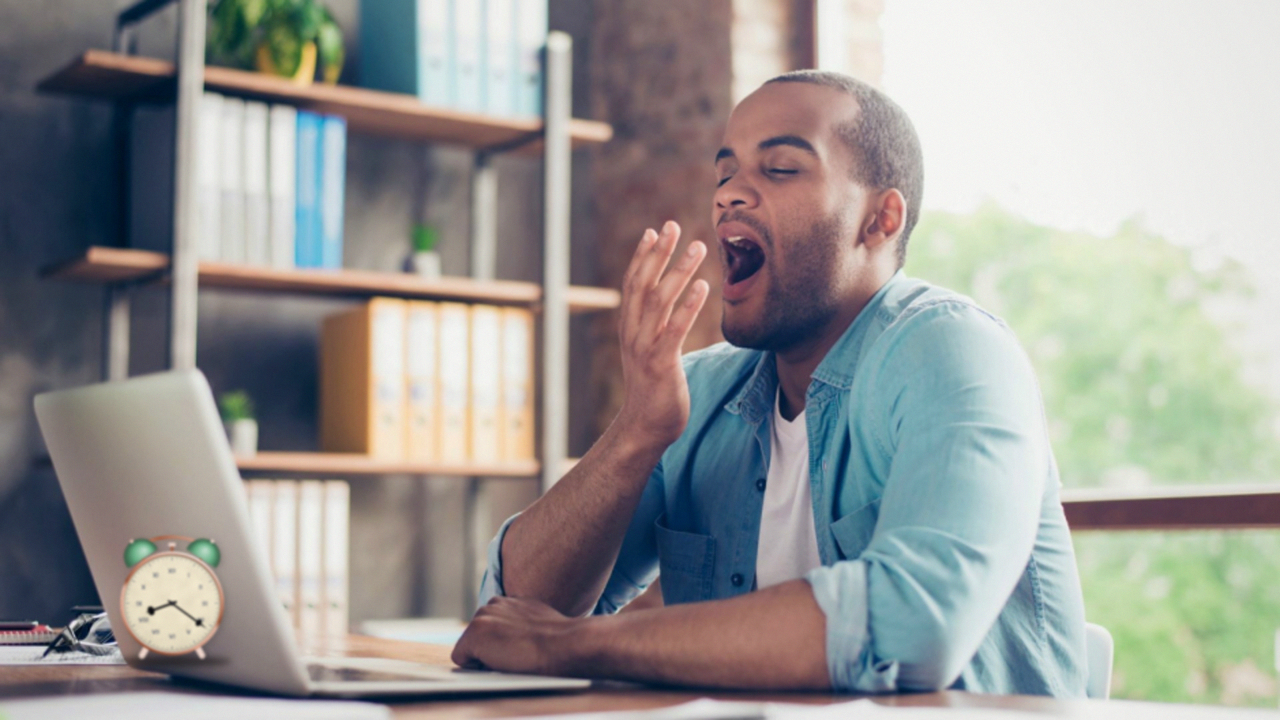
8:21
